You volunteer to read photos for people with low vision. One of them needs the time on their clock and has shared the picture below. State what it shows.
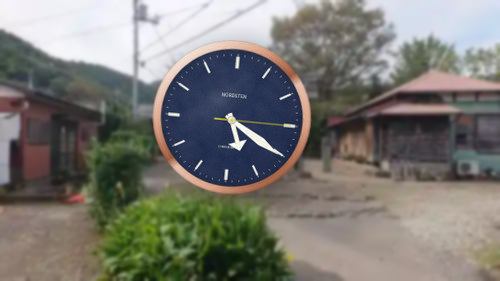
5:20:15
